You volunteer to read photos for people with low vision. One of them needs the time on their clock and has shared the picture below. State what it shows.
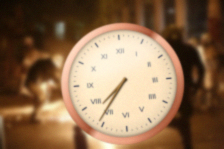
7:36
